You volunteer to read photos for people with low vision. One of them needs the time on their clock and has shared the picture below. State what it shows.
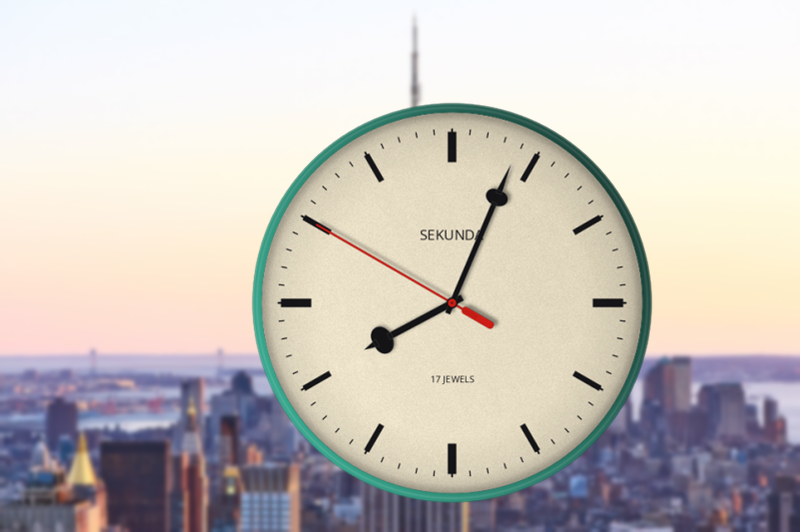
8:03:50
